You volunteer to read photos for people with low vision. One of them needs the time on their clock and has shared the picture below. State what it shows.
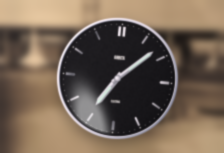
7:08
